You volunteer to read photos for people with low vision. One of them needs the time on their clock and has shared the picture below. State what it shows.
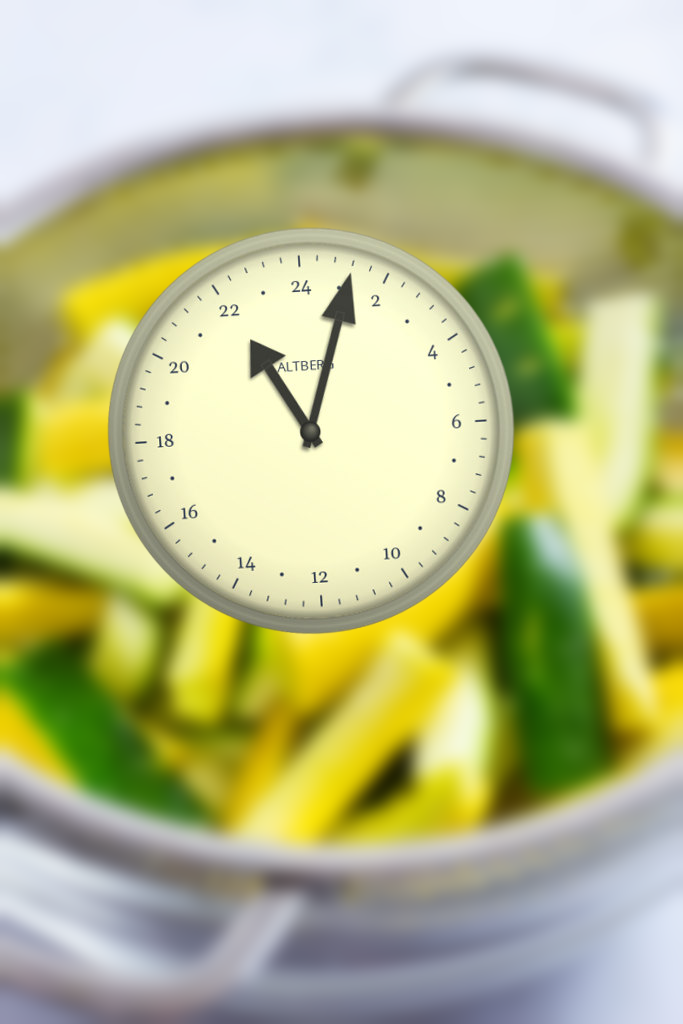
22:03
